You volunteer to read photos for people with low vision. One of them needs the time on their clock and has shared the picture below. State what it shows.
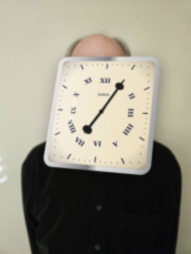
7:05
